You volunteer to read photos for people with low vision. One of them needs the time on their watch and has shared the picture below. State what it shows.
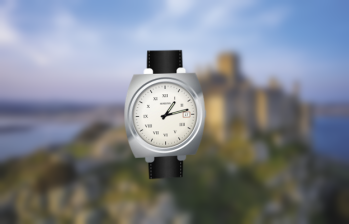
1:13
